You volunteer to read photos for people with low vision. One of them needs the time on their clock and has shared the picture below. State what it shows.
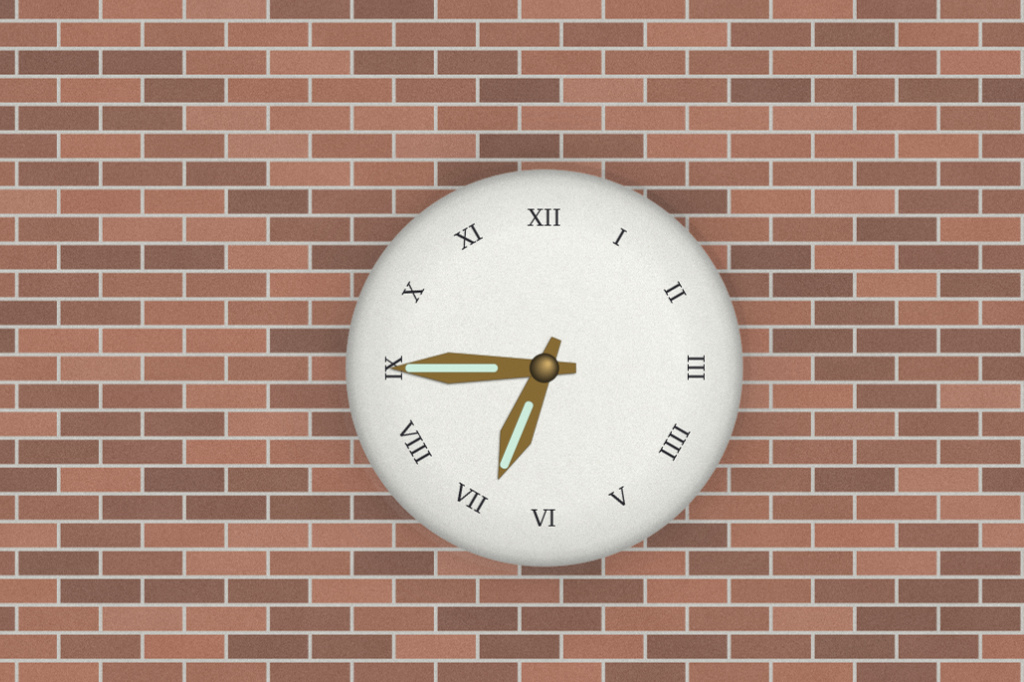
6:45
